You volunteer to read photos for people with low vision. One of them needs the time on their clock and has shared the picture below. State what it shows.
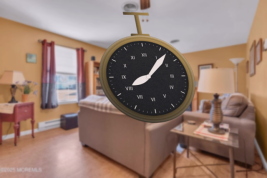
8:07
